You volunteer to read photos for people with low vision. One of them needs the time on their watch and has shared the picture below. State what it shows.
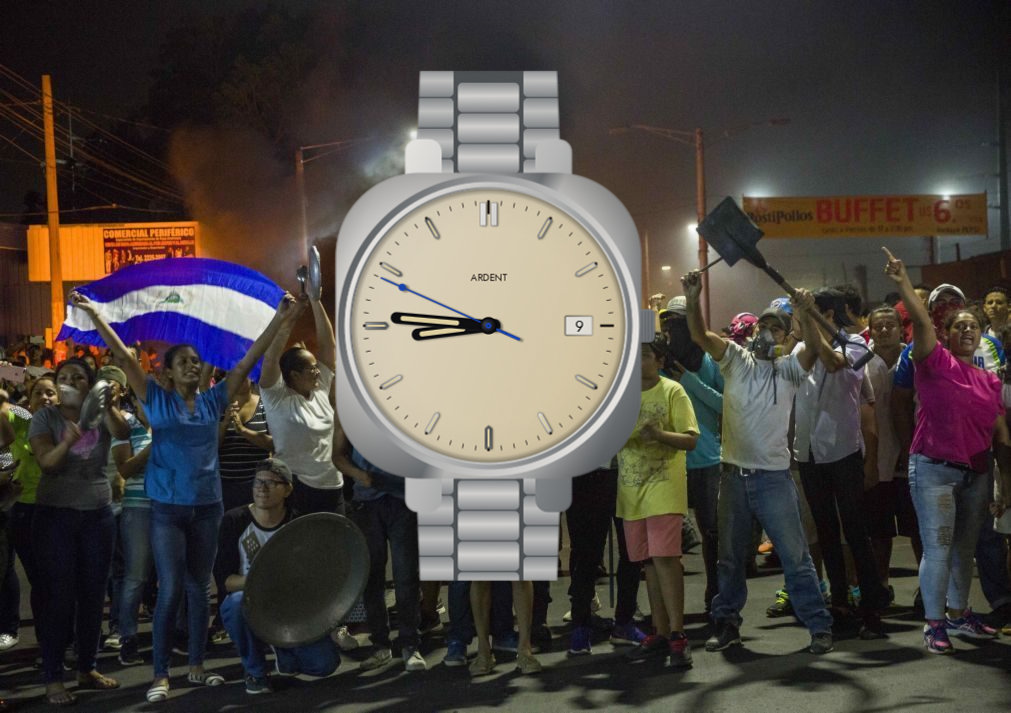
8:45:49
